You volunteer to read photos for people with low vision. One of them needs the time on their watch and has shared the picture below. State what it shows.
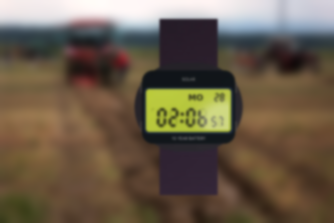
2:06
